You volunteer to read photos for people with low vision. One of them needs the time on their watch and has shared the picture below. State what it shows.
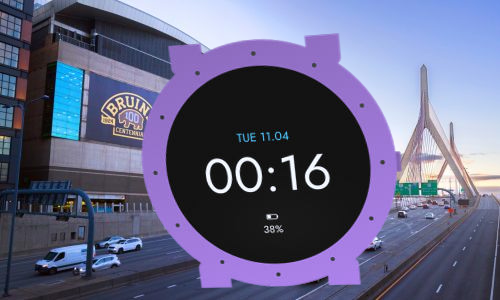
0:16
